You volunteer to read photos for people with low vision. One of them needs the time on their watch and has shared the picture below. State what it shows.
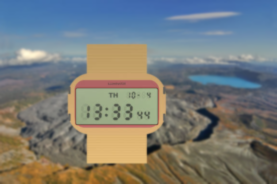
13:33:44
